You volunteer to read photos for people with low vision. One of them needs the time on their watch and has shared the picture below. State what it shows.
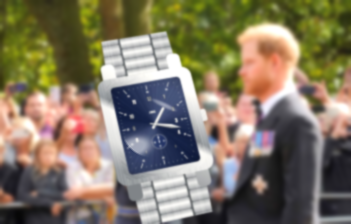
1:18
